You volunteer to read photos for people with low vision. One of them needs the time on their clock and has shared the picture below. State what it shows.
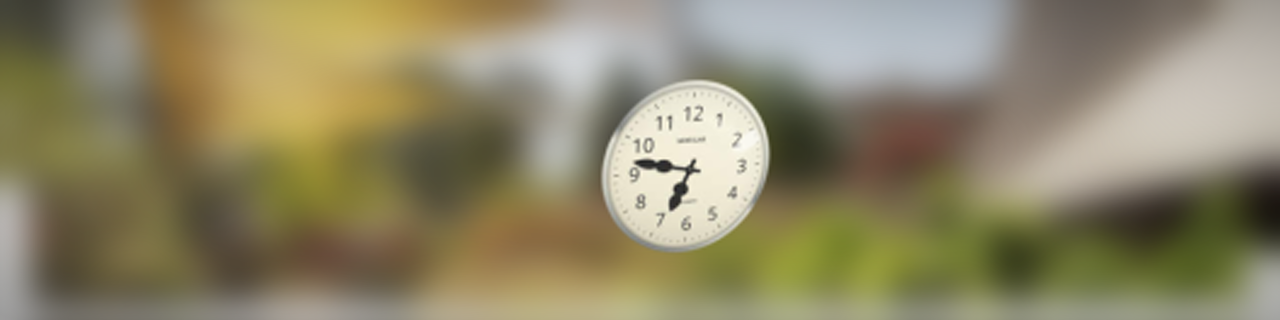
6:47
